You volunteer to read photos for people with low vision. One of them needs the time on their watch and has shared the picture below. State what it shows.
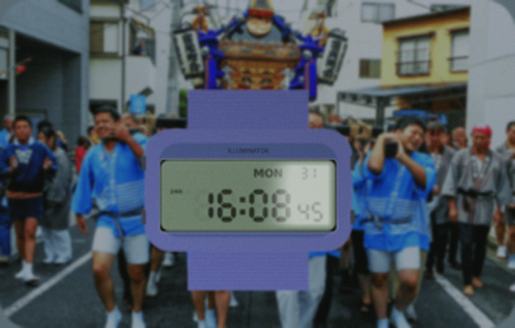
16:08:45
